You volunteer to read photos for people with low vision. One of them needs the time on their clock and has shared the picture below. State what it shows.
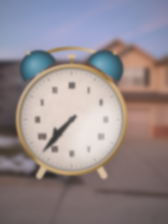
7:37
